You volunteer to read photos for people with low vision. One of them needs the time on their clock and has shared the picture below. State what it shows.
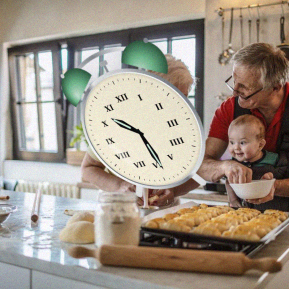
10:29
